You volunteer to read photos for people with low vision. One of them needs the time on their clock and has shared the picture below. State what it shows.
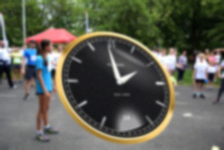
1:59
